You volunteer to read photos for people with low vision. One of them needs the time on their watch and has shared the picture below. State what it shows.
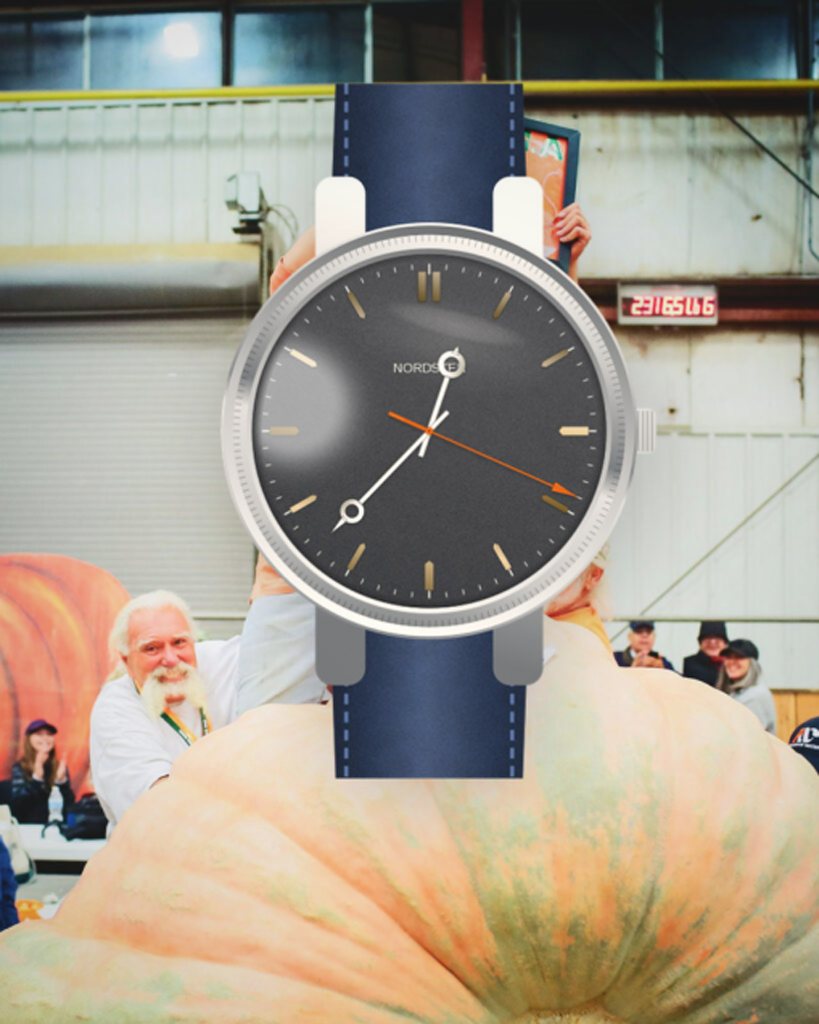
12:37:19
